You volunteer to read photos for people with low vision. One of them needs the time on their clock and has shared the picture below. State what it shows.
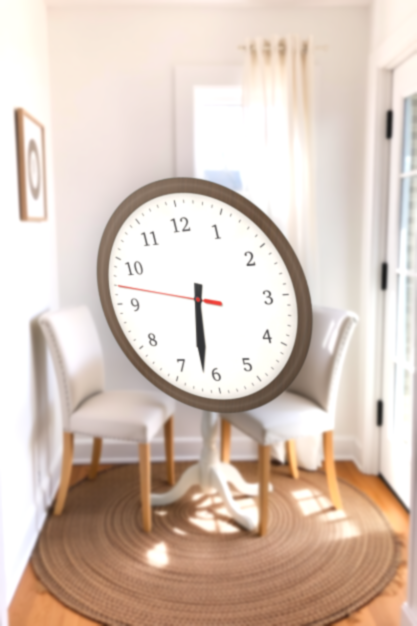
6:31:47
